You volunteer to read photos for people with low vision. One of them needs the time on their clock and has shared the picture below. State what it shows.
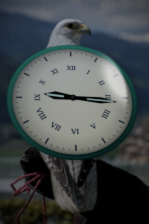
9:16
